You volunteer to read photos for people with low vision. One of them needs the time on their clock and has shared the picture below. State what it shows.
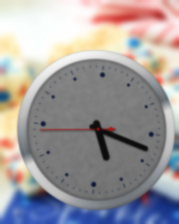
5:17:44
